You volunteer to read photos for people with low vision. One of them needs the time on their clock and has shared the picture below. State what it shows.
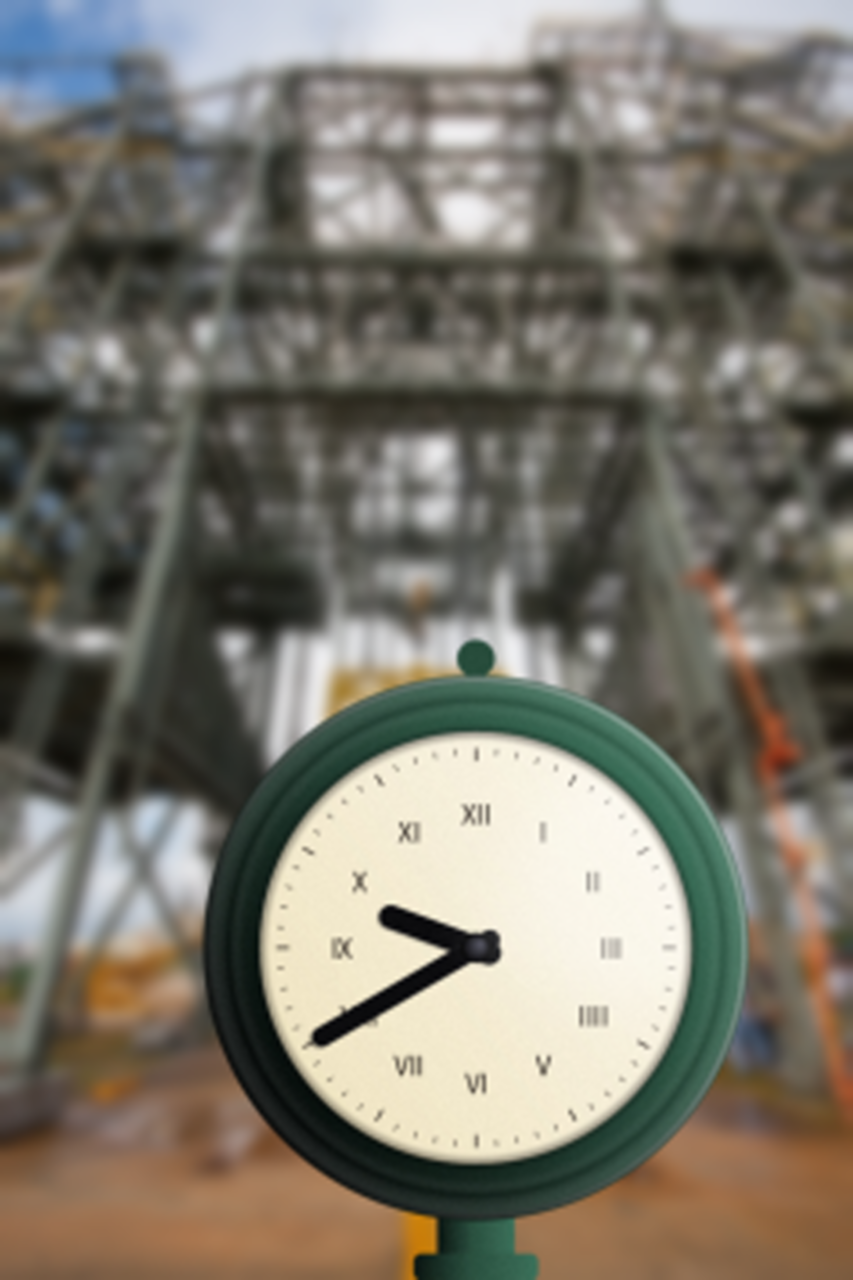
9:40
